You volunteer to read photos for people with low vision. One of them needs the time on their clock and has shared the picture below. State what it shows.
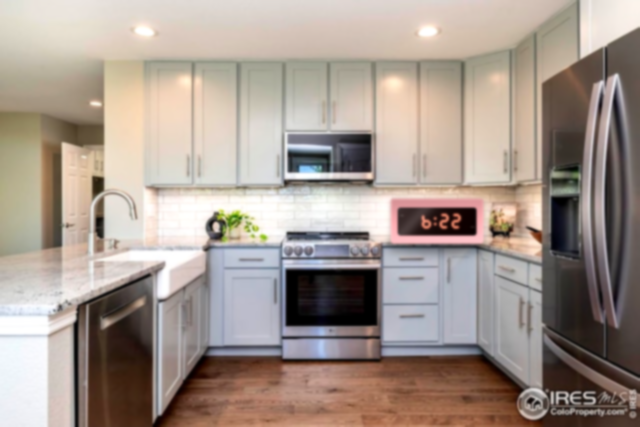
6:22
